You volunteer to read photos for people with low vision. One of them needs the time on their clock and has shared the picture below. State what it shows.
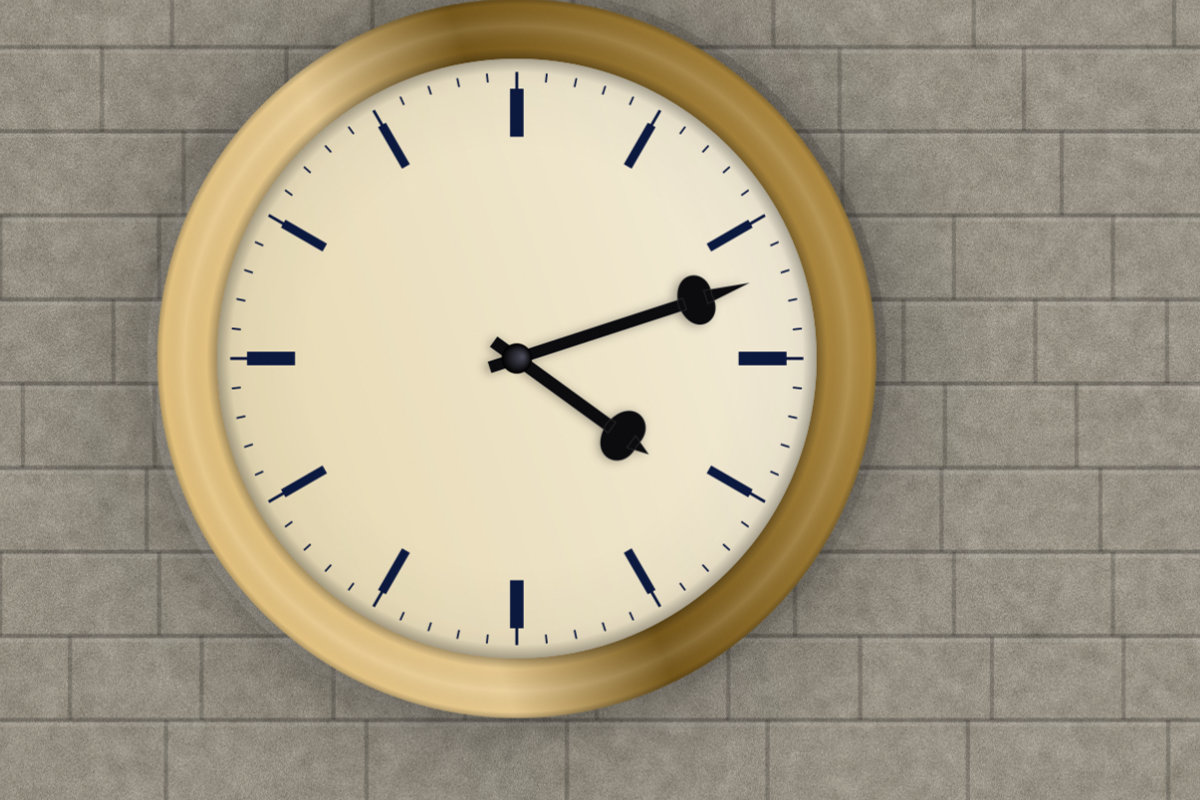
4:12
